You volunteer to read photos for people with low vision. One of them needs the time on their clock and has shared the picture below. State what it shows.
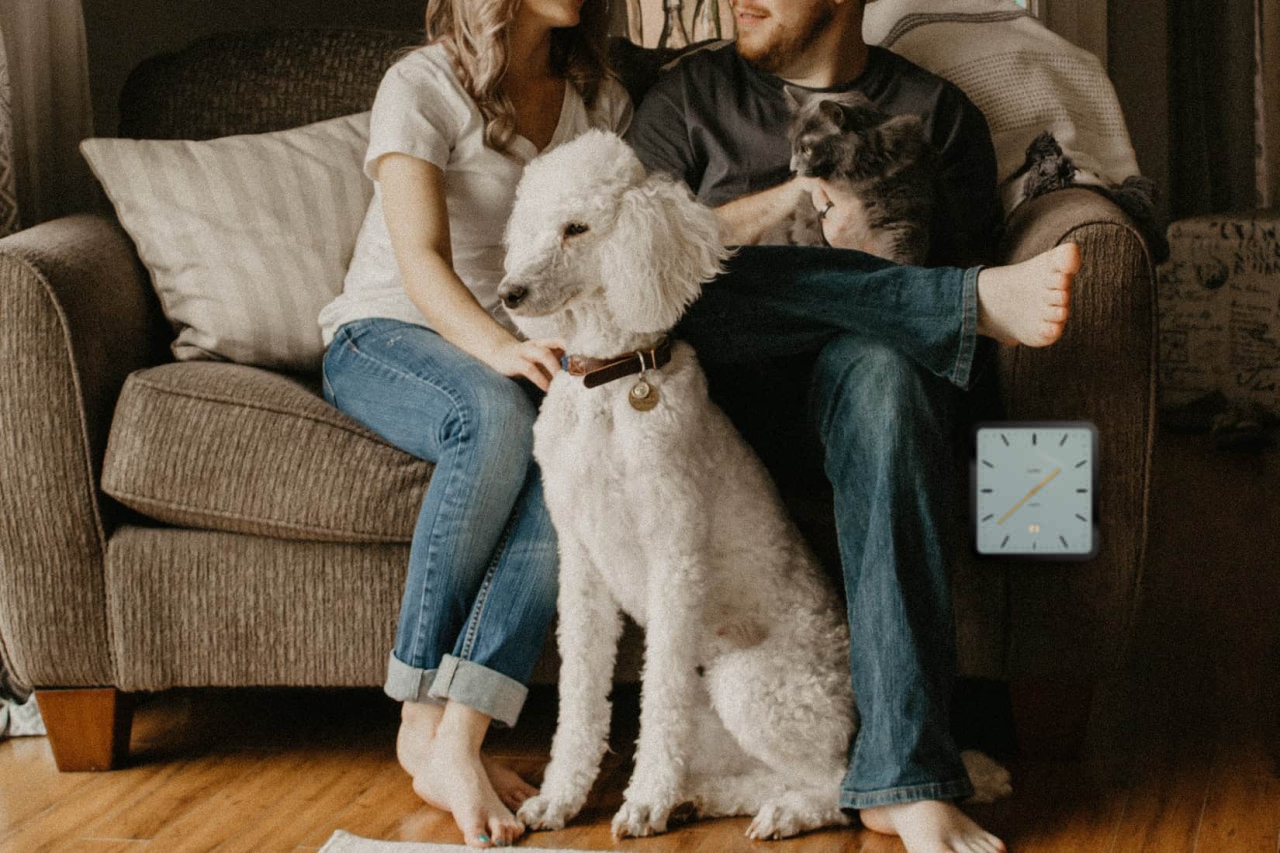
1:38
